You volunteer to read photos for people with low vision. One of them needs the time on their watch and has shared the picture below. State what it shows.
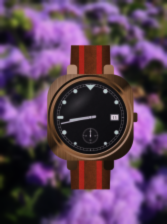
8:43
